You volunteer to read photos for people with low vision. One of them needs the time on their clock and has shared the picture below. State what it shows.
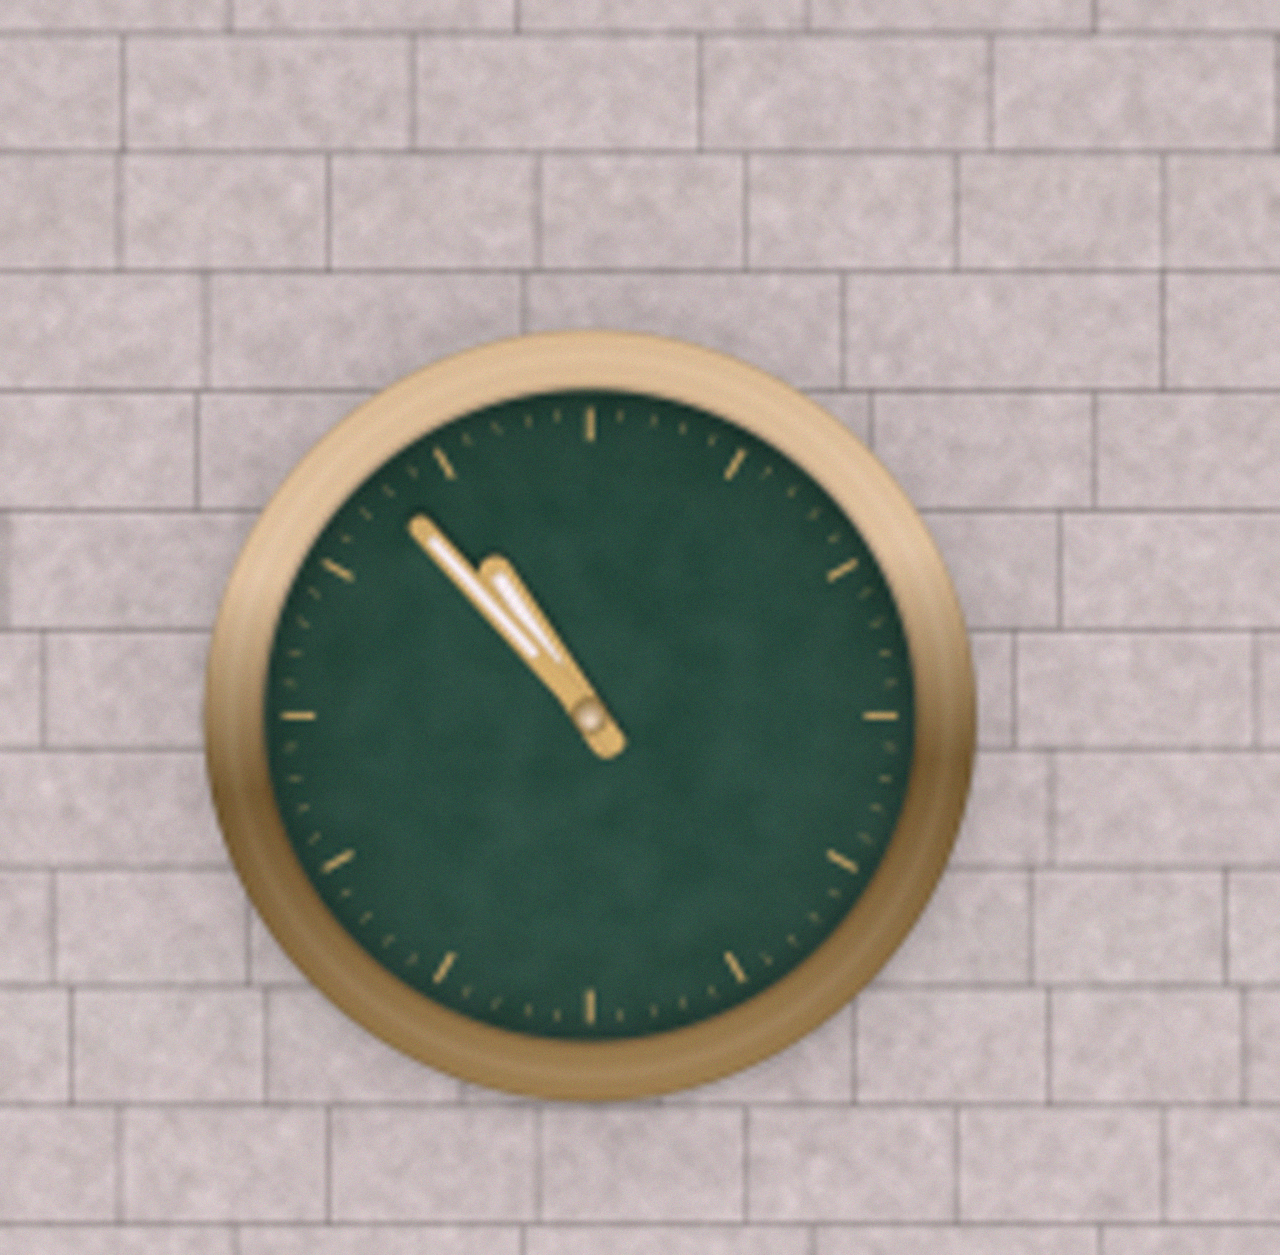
10:53
